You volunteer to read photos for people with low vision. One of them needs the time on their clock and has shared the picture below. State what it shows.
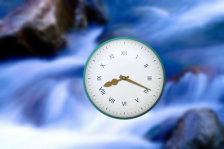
8:19
